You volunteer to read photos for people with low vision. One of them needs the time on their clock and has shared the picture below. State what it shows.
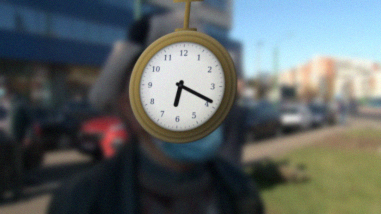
6:19
